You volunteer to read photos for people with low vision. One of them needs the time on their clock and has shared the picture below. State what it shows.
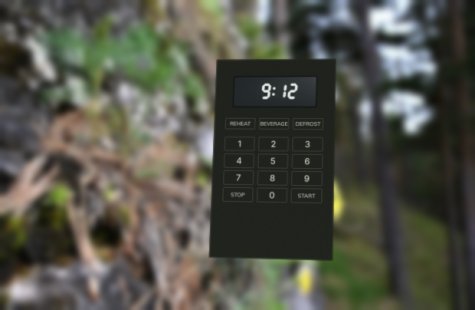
9:12
